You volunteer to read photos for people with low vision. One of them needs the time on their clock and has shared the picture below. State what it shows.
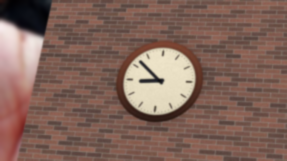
8:52
